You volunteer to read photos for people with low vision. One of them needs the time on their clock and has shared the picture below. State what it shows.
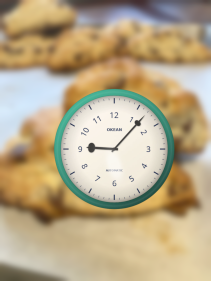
9:07
